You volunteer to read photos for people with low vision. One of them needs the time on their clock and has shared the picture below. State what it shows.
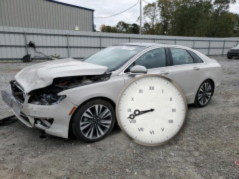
8:42
